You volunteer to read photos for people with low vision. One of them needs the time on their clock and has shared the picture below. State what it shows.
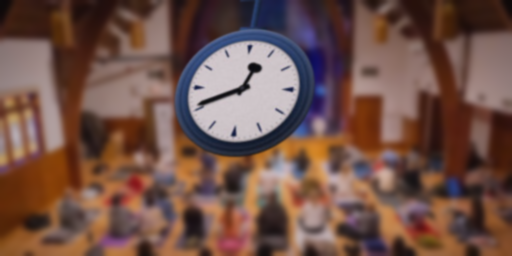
12:41
